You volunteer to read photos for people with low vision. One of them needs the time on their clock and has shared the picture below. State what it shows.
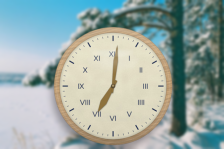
7:01
